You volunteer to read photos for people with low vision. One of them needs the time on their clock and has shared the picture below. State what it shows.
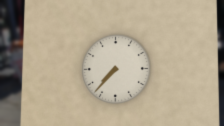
7:37
